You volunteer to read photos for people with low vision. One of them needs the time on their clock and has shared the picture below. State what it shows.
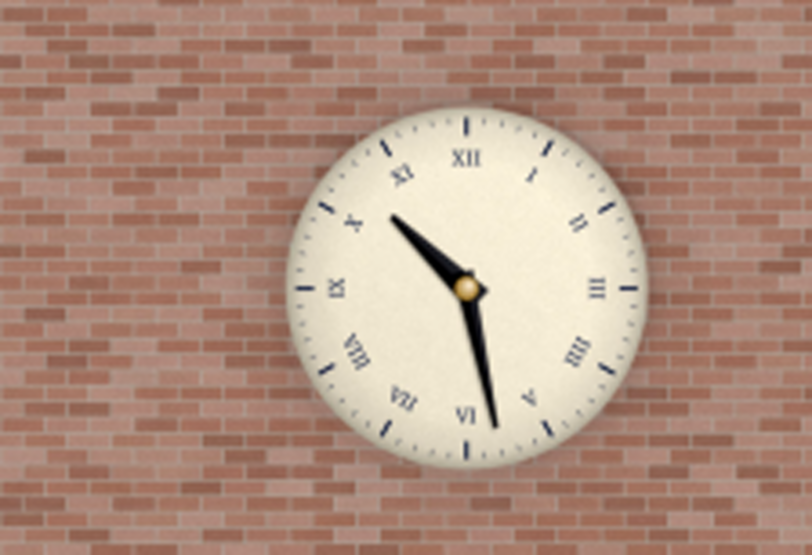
10:28
